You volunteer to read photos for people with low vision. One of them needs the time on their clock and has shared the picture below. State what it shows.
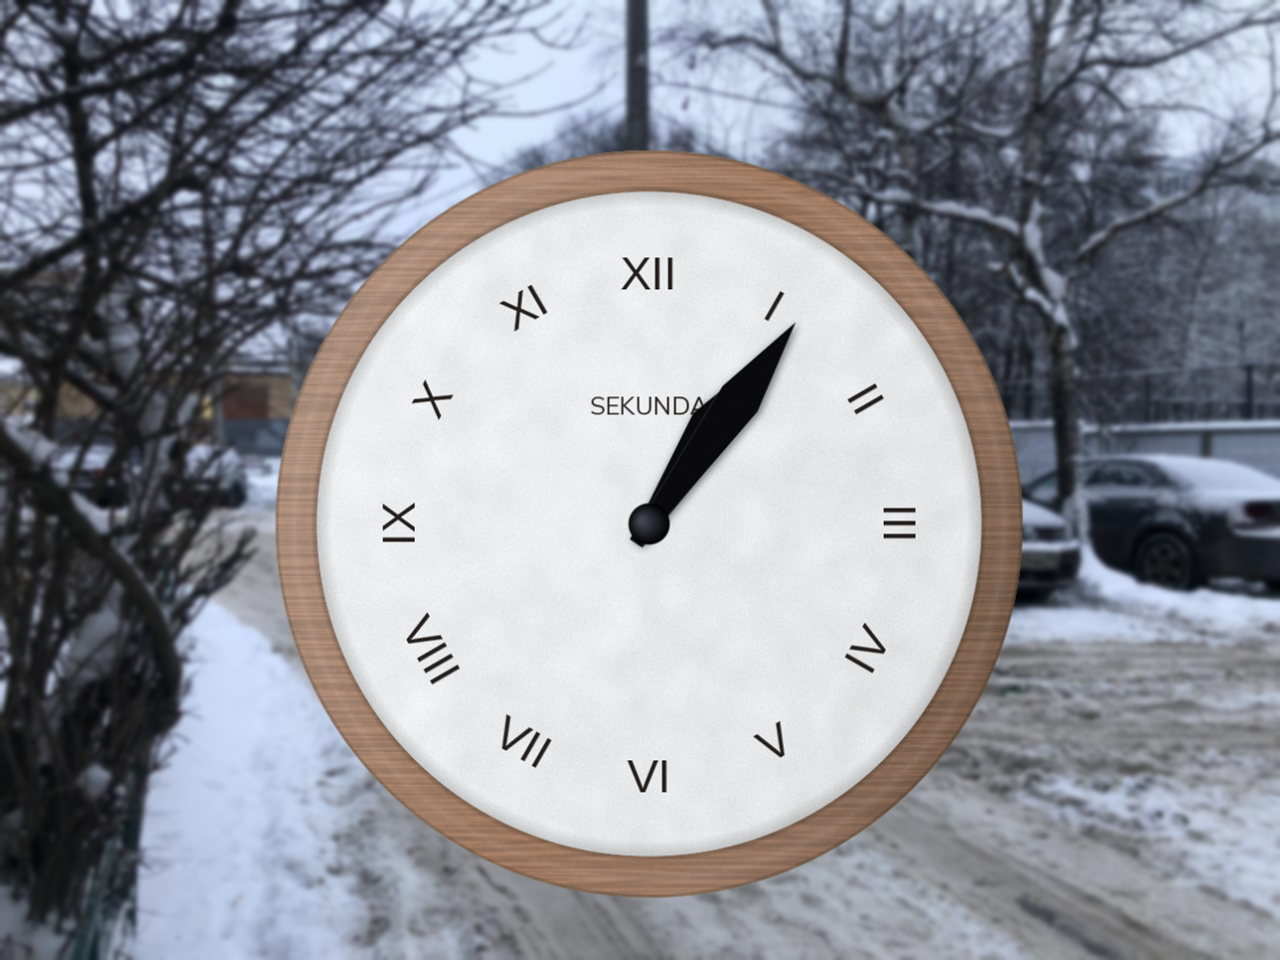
1:06
